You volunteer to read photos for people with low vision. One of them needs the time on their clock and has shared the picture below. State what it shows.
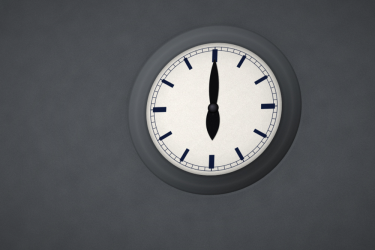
6:00
